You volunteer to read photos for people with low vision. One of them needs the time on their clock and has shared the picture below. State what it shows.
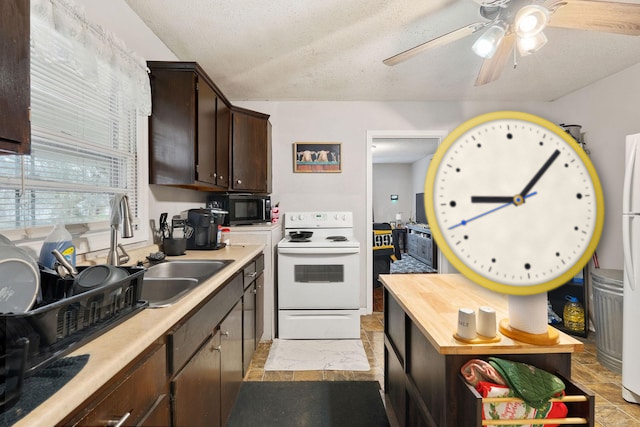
9:07:42
